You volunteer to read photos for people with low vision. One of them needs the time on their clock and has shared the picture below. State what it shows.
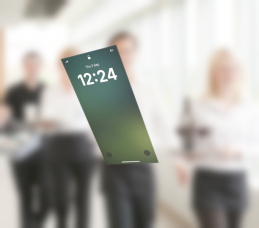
12:24
